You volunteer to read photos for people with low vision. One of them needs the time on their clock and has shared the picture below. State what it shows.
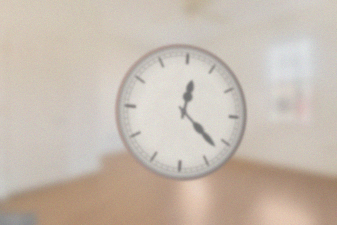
12:22
